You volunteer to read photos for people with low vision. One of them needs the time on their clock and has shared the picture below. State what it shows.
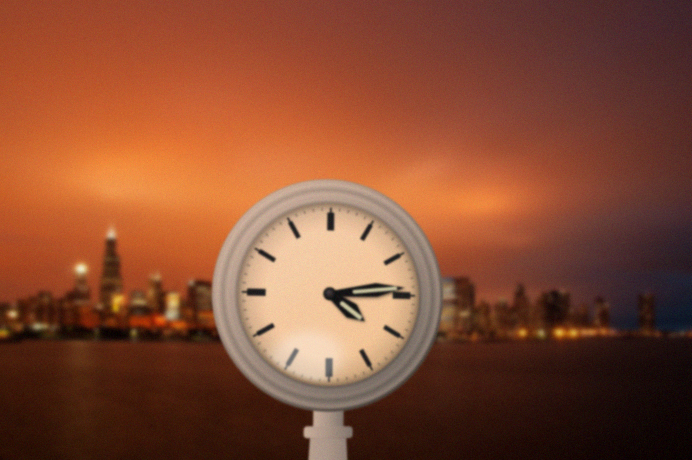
4:14
